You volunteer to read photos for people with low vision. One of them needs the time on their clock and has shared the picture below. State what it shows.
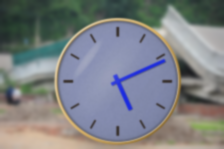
5:11
